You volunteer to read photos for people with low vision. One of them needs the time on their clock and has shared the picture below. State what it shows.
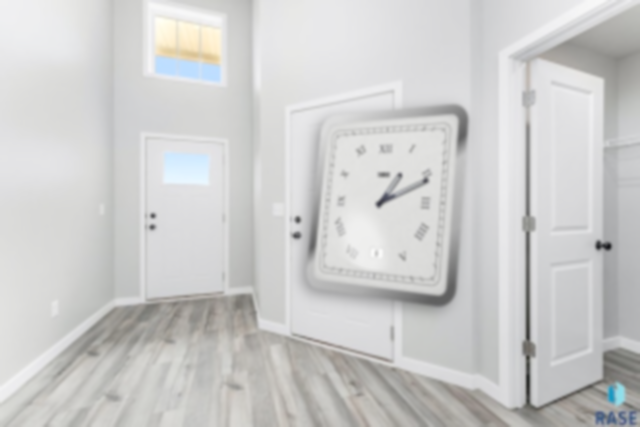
1:11
